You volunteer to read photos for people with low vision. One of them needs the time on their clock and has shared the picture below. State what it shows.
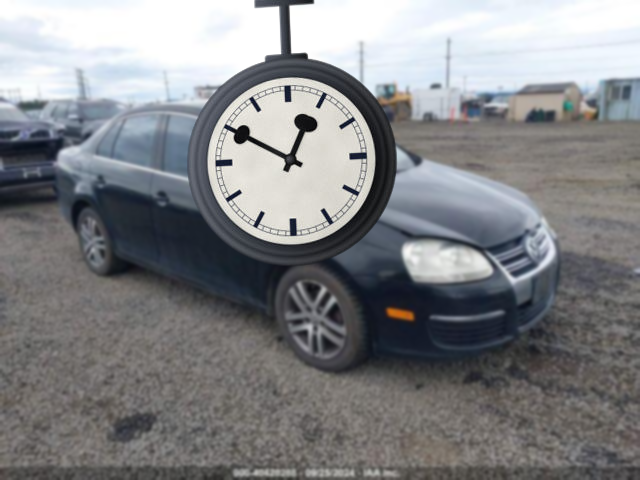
12:50
